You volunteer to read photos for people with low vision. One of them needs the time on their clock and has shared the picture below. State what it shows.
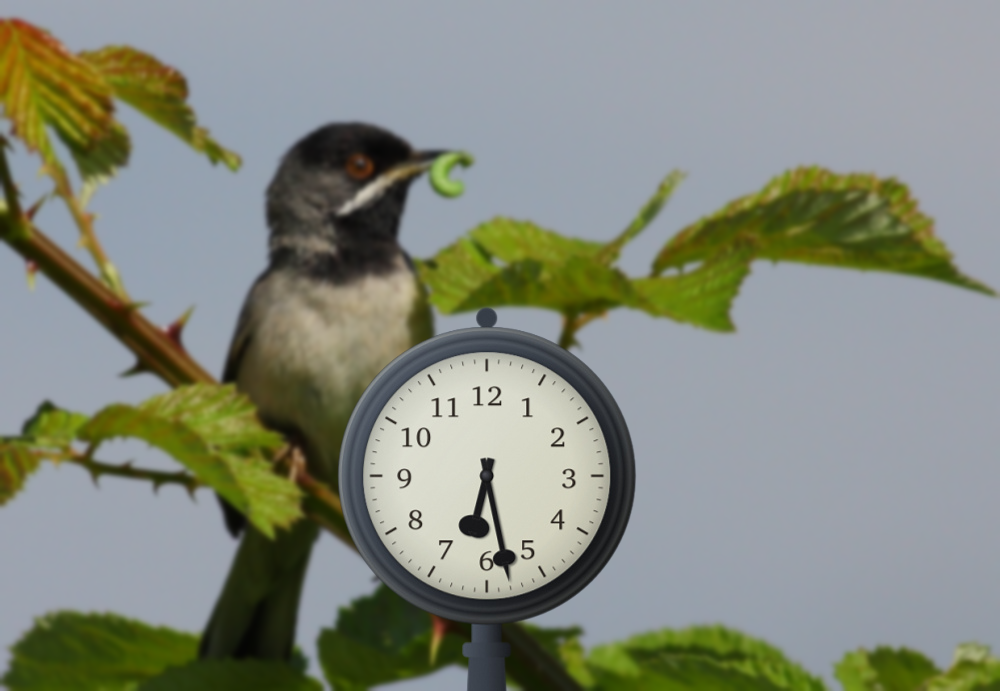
6:28
